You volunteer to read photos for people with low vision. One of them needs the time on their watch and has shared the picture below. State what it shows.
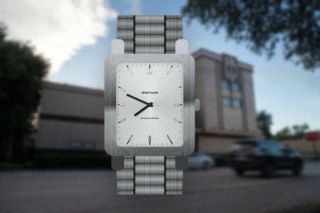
7:49
